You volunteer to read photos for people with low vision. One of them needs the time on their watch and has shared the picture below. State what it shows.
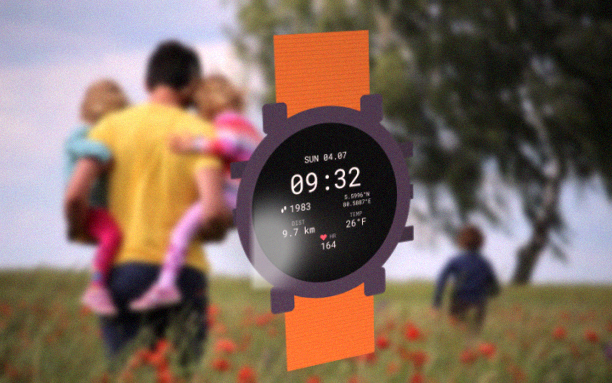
9:32
